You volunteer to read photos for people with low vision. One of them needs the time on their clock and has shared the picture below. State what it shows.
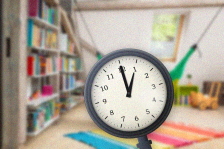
1:00
